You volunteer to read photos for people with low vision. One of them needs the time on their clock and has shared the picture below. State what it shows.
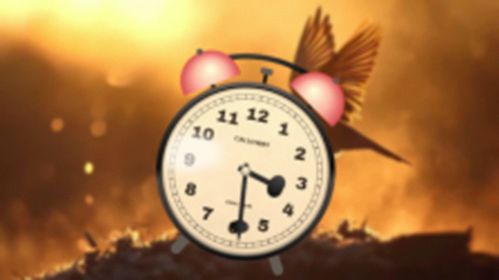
3:29
